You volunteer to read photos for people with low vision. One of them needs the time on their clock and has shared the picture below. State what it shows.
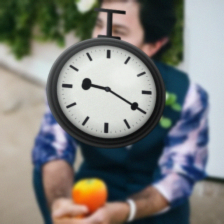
9:20
